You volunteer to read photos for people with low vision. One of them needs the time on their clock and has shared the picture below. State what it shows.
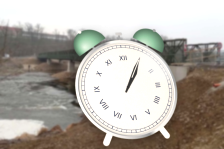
1:05
